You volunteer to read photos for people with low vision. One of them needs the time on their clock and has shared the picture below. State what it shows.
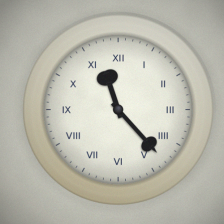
11:23
